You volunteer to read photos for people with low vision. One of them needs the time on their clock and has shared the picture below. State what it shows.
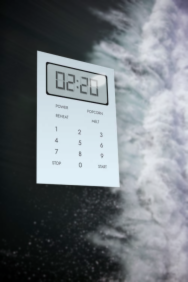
2:20
